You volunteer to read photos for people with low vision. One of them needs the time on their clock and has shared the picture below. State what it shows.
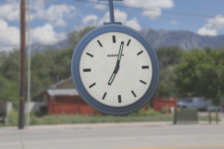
7:03
